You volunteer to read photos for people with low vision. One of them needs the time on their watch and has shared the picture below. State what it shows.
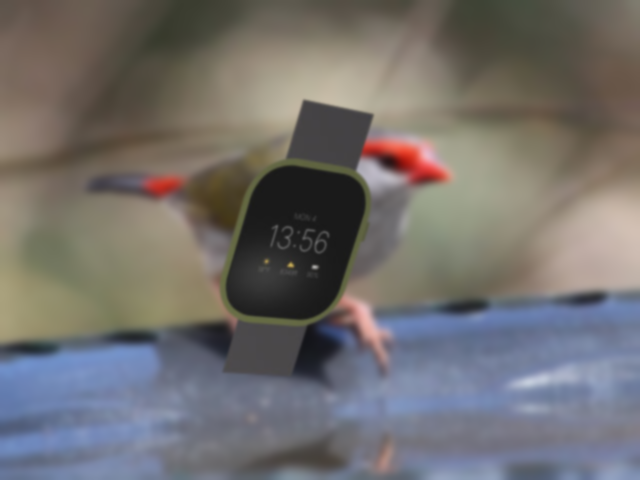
13:56
